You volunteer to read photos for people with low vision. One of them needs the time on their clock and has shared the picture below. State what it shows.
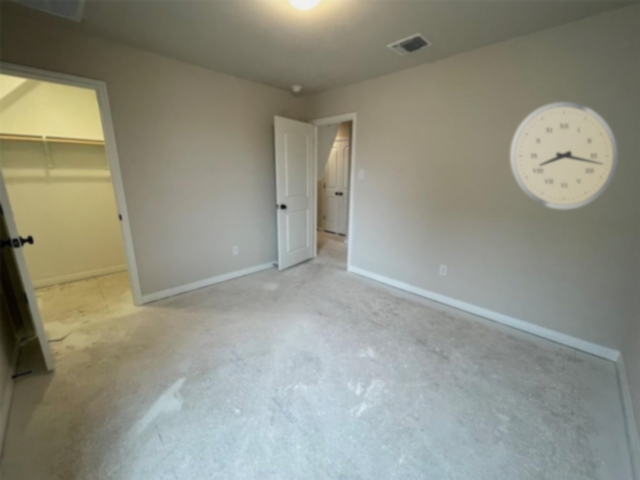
8:17
